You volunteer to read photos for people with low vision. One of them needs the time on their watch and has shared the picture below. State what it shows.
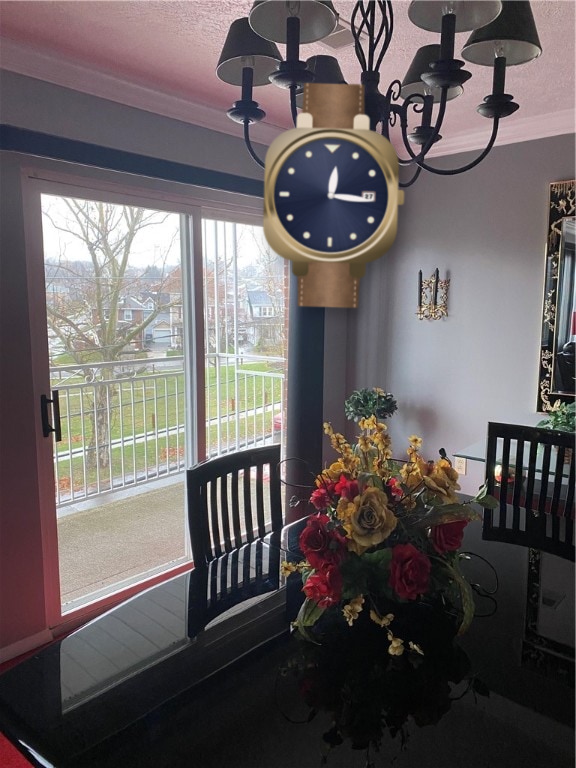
12:16
